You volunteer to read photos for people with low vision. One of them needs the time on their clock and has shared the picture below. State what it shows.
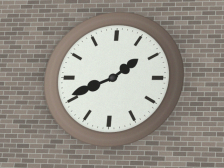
1:41
